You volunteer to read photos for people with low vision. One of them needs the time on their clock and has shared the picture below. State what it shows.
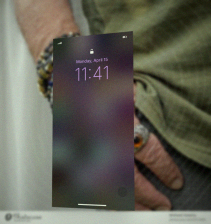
11:41
